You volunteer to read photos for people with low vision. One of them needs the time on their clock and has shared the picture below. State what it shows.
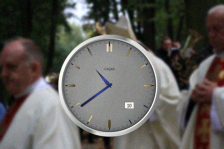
10:39
